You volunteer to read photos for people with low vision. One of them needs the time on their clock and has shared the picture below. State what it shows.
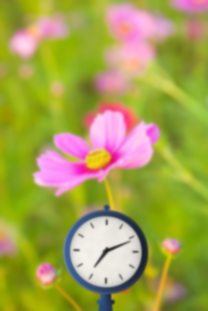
7:11
